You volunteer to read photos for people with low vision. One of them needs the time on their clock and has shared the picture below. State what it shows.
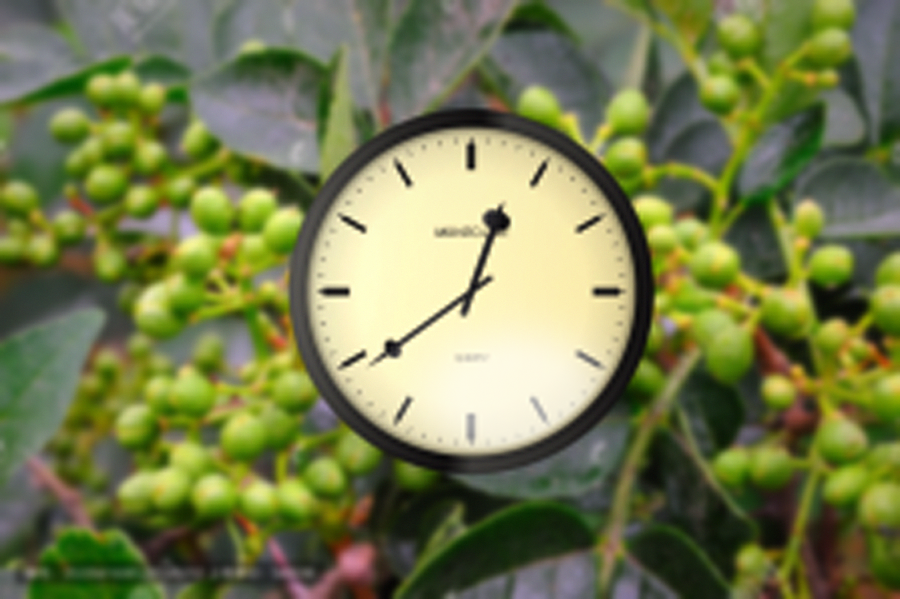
12:39
